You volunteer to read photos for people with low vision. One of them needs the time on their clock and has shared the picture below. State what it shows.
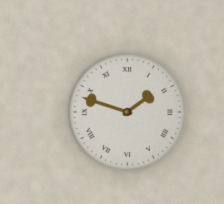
1:48
